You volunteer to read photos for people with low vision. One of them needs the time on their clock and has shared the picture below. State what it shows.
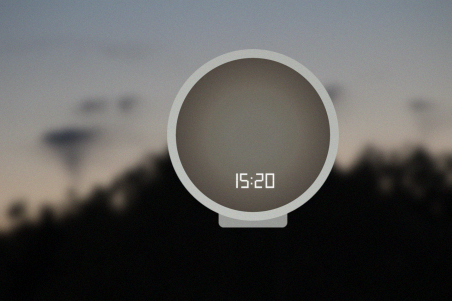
15:20
